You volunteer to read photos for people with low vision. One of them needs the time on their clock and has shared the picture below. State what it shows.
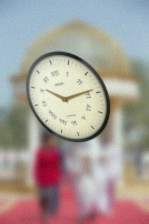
10:14
